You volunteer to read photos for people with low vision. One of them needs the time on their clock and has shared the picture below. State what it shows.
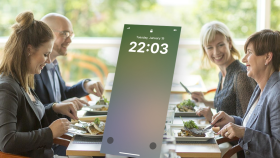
22:03
